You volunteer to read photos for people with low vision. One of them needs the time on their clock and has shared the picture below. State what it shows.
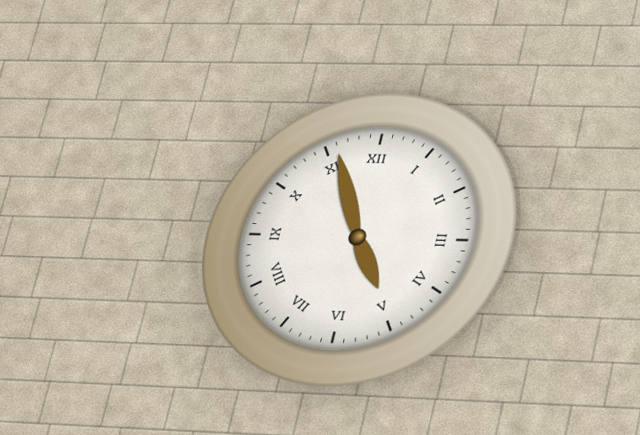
4:56
